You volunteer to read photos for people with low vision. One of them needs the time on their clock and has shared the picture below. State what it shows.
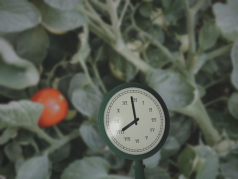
7:59
